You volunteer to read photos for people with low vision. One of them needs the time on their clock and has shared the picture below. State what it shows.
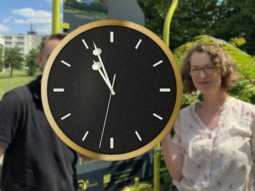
10:56:32
